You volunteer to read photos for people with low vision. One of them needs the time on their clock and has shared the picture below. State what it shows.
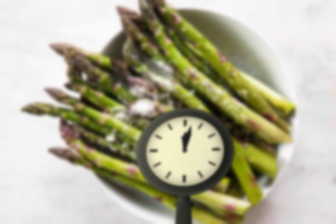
12:02
